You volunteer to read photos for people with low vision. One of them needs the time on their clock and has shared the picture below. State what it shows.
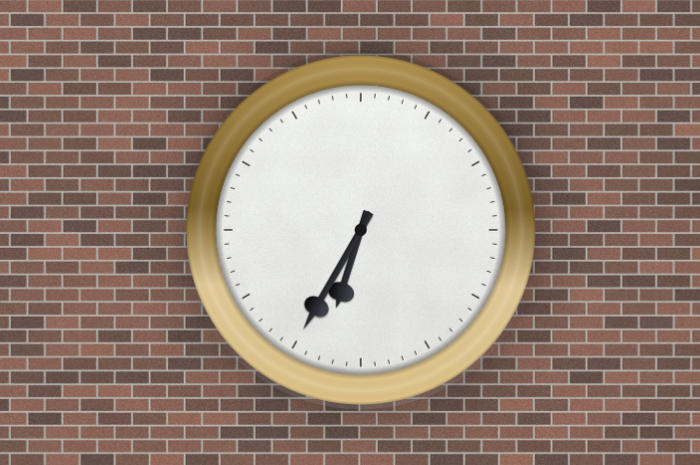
6:35
